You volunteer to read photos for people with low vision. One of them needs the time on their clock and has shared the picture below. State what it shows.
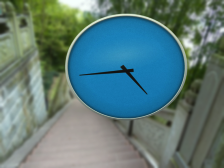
4:44
